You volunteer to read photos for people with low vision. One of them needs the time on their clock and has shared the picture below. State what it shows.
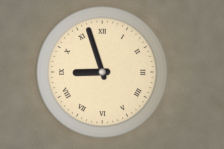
8:57
